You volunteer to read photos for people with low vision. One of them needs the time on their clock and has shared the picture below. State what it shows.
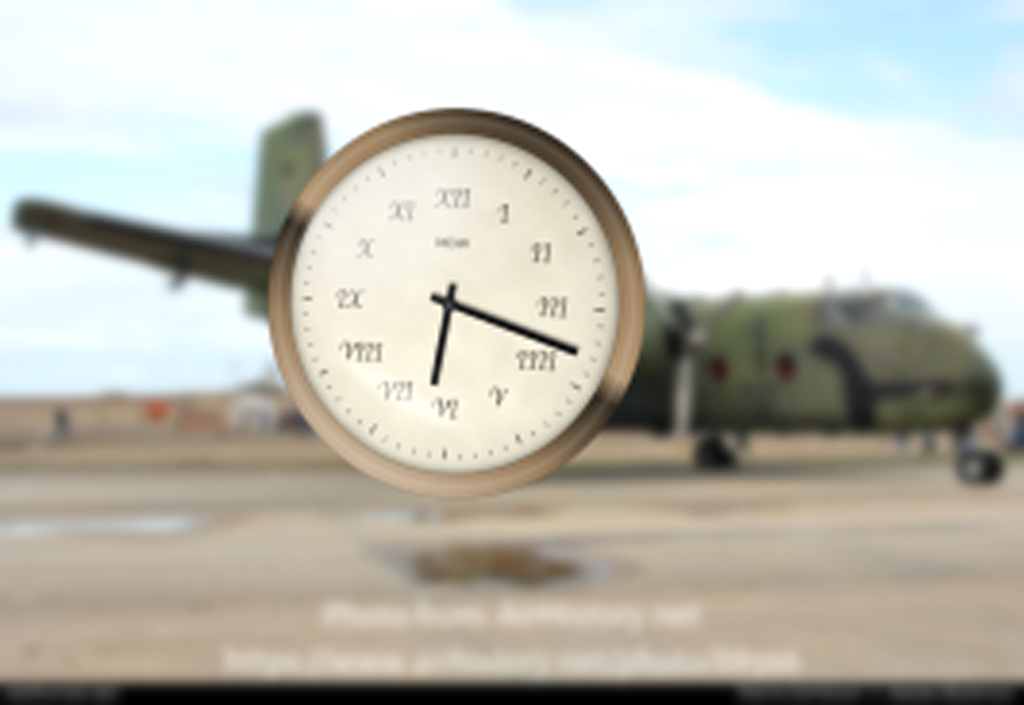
6:18
